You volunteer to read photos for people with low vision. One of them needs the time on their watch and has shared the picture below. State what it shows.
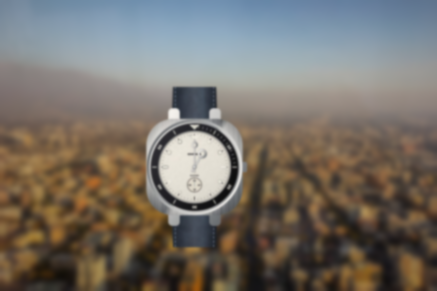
1:00
